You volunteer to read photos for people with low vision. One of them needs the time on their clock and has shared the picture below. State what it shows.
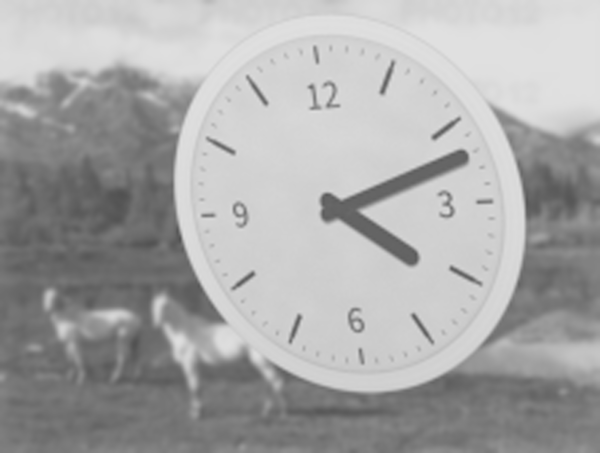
4:12
